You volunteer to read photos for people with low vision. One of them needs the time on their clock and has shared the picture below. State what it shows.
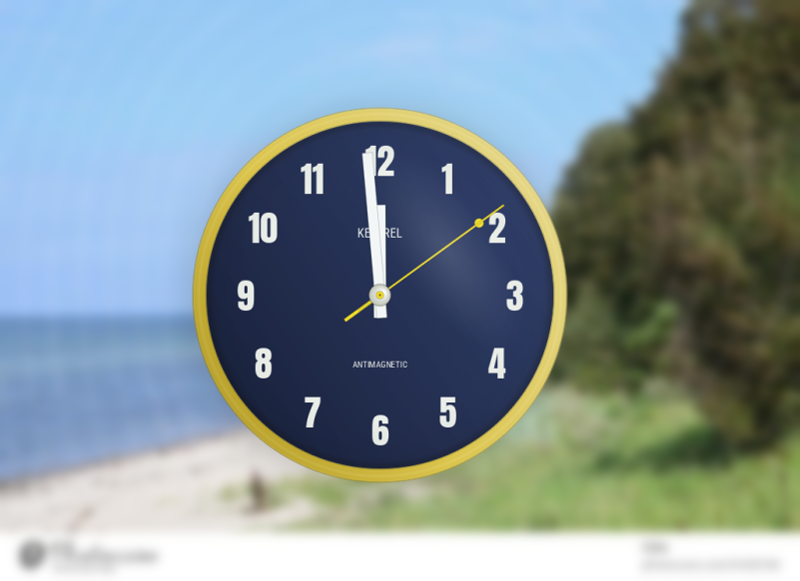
11:59:09
